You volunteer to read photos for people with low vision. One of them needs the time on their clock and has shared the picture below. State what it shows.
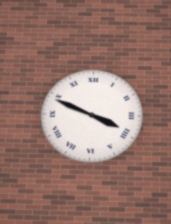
3:49
